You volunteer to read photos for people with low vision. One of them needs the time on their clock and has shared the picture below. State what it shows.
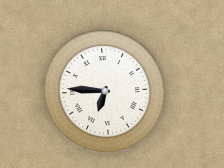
6:46
